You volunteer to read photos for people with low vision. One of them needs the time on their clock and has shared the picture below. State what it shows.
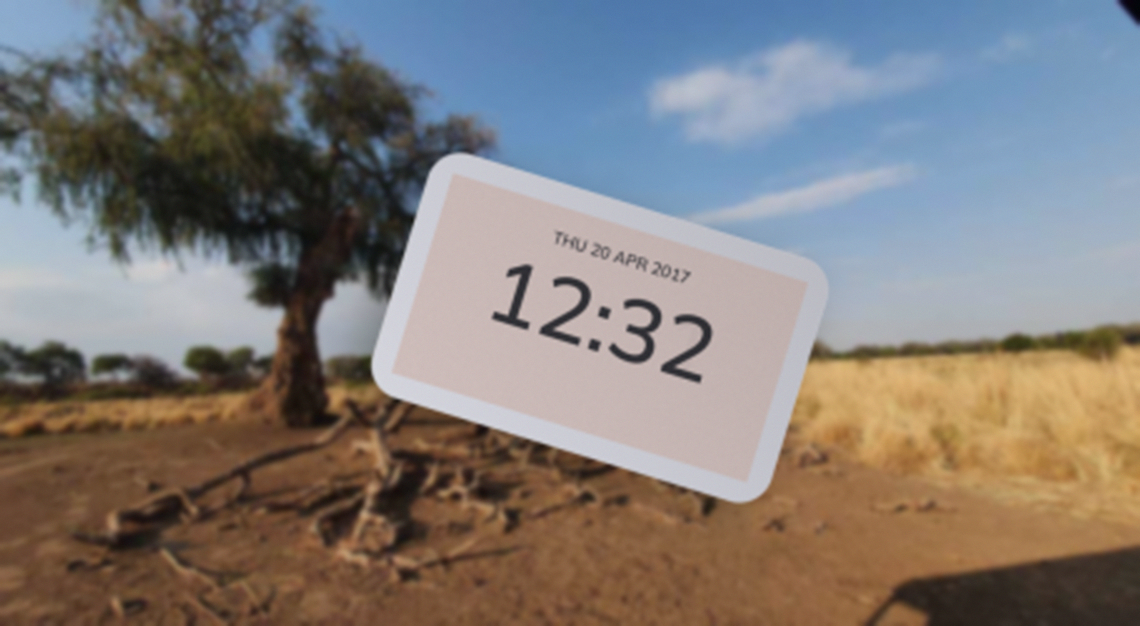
12:32
